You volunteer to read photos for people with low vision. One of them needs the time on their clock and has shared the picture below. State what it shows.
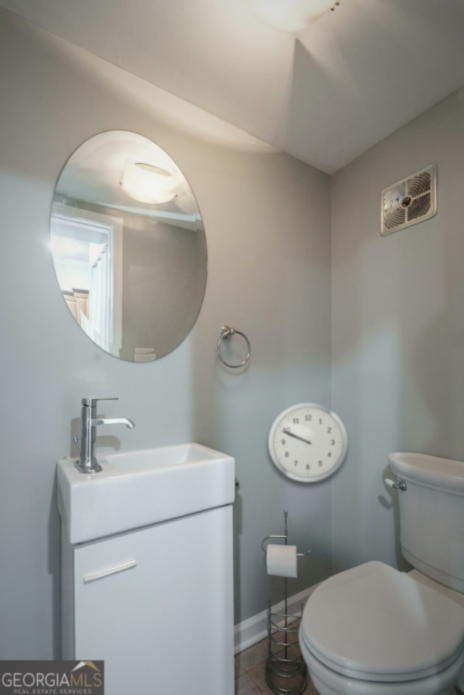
9:49
